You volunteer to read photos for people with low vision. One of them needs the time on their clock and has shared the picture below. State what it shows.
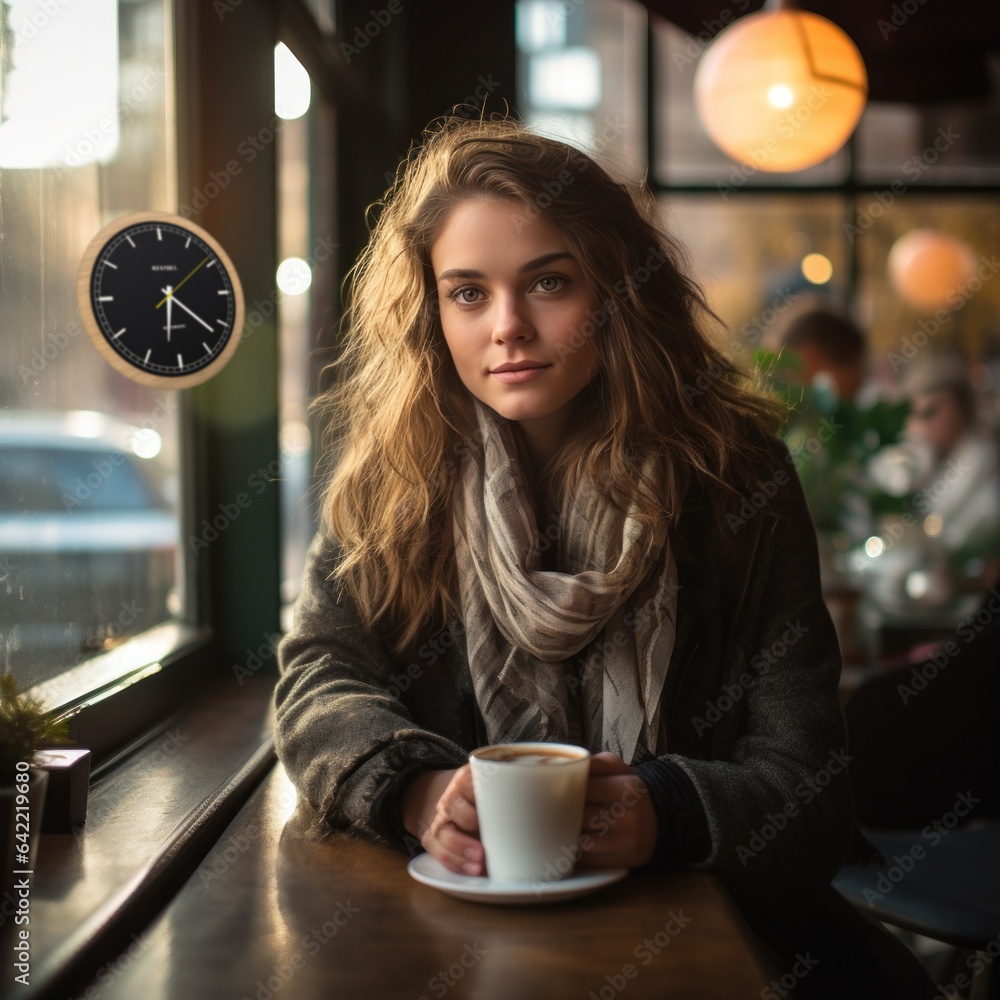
6:22:09
